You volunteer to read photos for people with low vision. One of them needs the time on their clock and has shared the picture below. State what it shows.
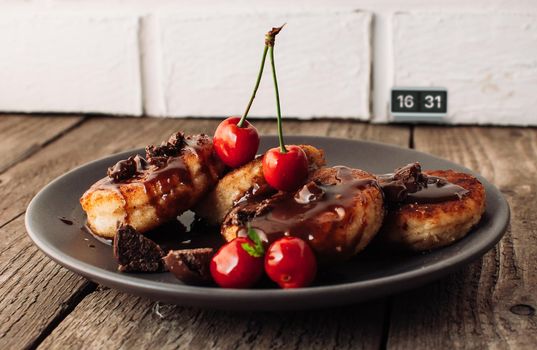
16:31
